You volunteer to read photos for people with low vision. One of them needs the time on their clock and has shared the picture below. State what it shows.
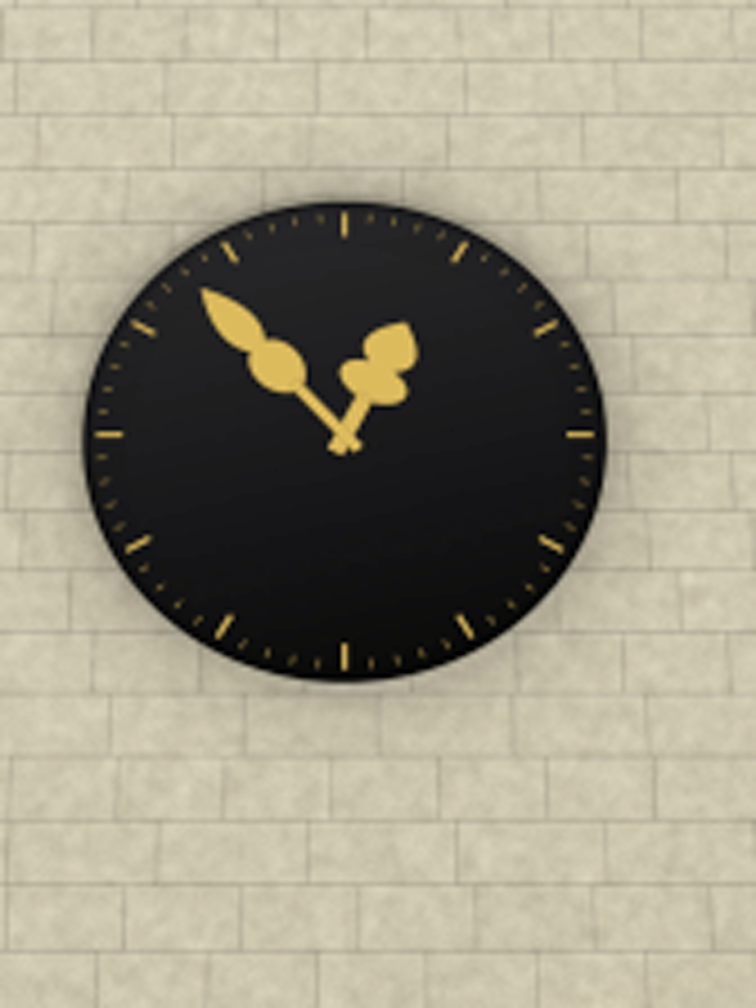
12:53
